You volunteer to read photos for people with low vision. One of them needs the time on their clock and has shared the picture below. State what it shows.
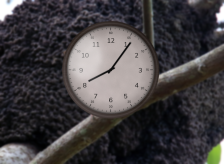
8:06
